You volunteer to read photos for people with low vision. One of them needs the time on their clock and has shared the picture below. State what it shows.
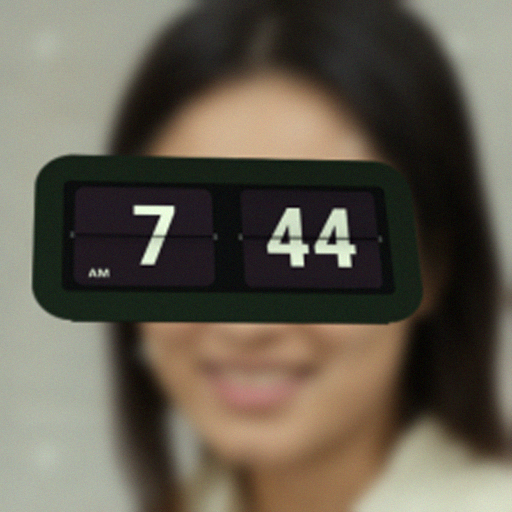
7:44
